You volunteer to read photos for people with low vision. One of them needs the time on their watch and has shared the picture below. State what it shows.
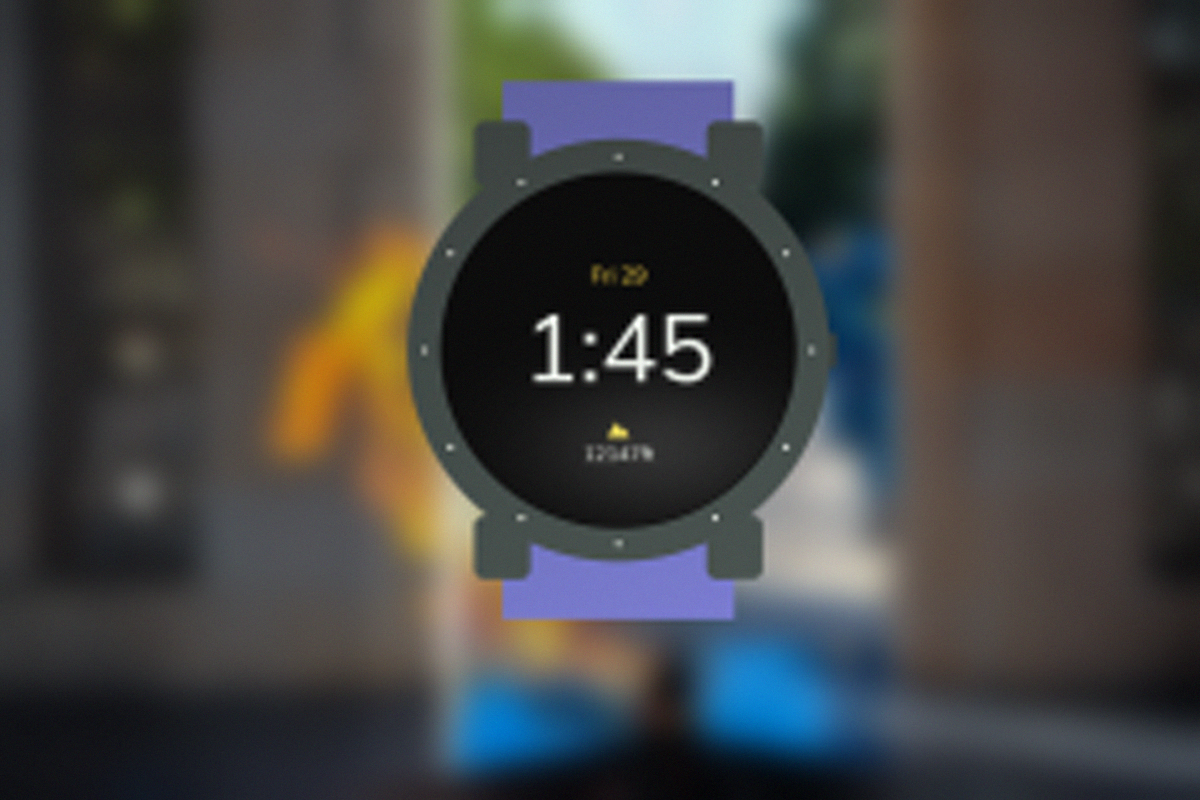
1:45
